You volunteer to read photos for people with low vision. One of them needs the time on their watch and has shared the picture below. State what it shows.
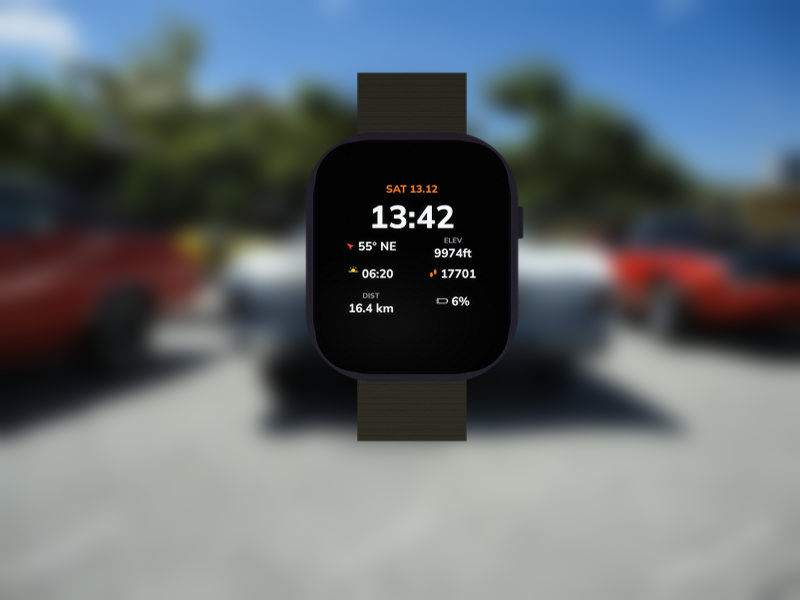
13:42
